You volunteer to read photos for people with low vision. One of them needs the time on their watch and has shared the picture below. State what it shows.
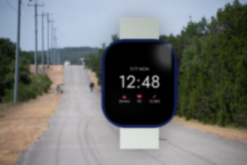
12:48
